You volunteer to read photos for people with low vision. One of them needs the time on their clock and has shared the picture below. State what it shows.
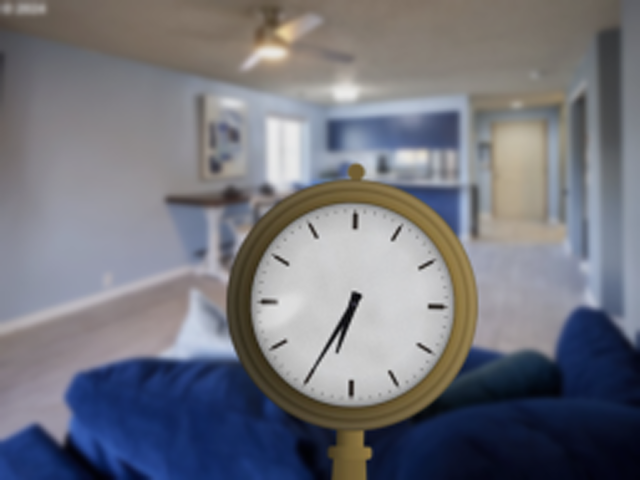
6:35
